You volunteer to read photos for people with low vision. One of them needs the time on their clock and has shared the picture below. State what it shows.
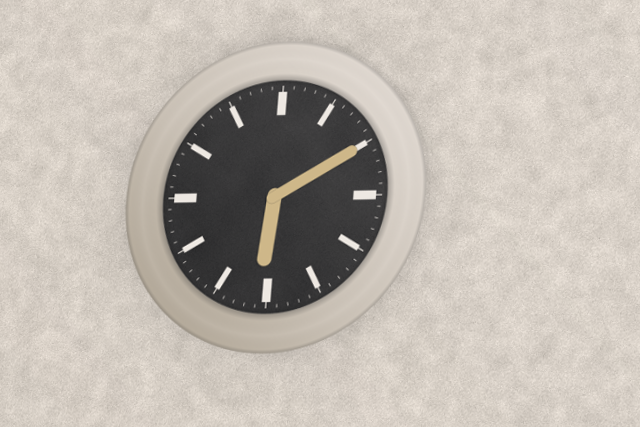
6:10
